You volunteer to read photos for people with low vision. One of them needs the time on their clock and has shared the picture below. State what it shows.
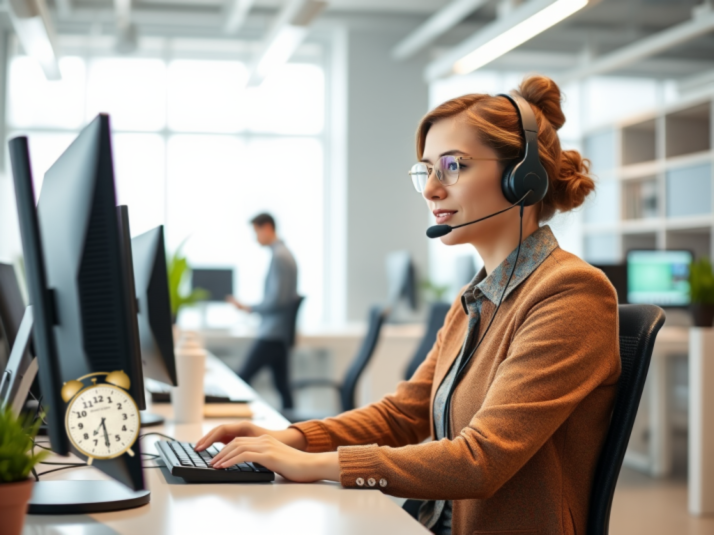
7:30
